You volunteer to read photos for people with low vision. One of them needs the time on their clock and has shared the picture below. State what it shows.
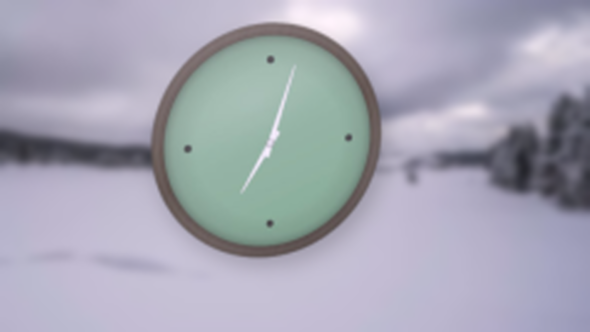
7:03
